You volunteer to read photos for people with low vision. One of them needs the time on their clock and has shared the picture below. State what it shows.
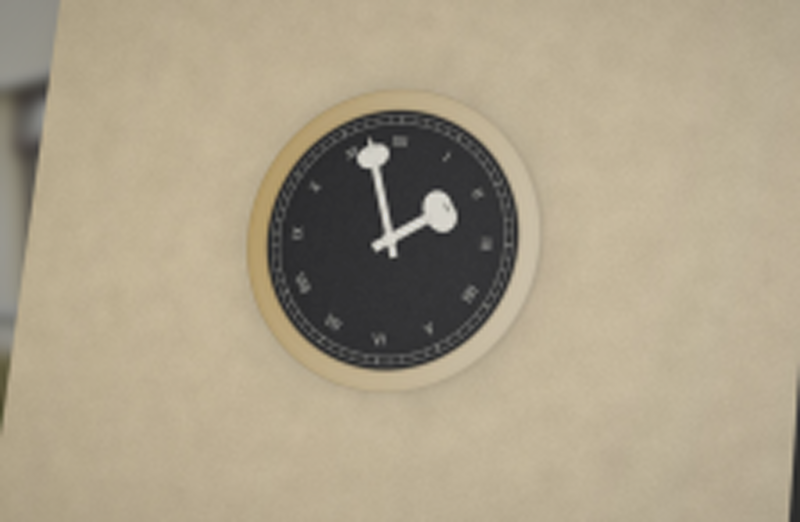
1:57
